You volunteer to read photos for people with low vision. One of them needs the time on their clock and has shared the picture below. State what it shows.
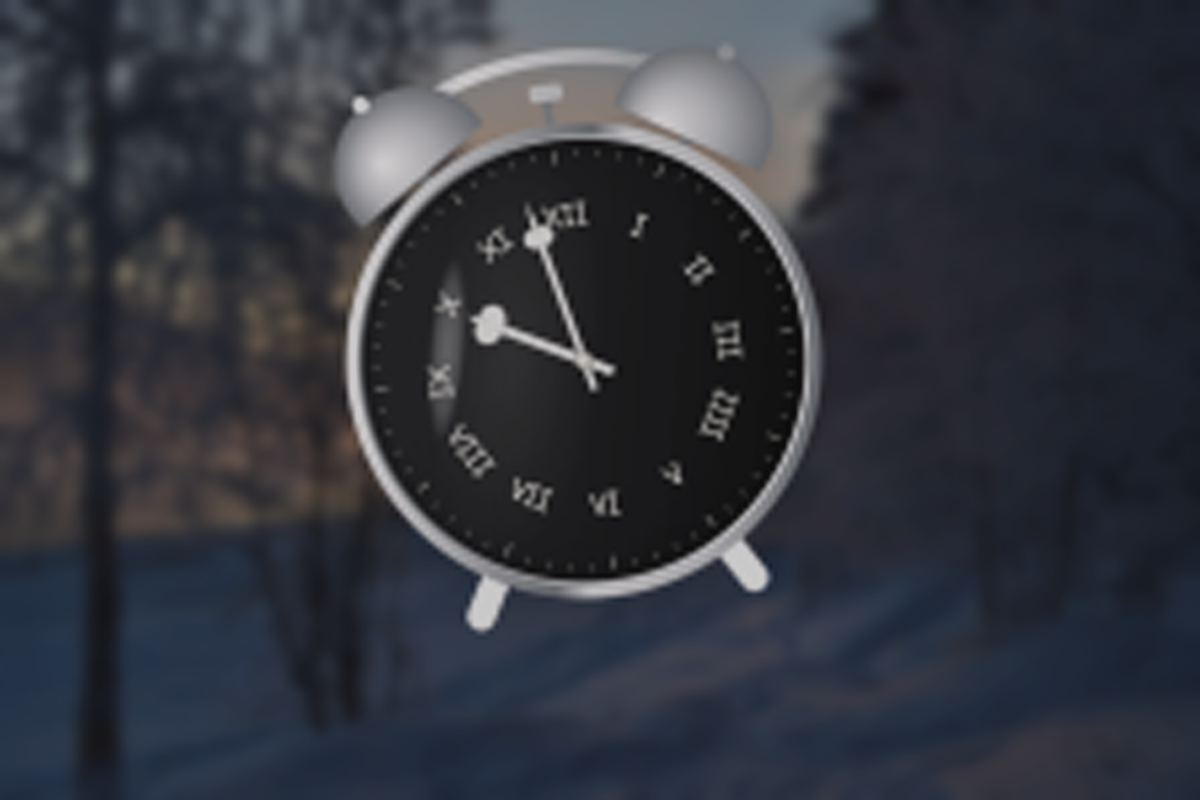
9:58
